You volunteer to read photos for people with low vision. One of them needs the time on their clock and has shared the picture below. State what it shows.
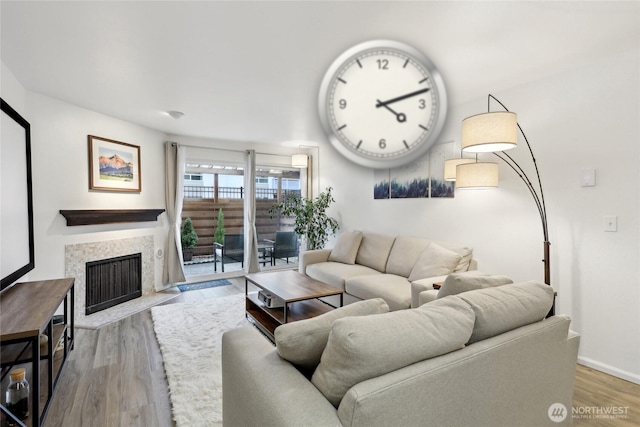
4:12
